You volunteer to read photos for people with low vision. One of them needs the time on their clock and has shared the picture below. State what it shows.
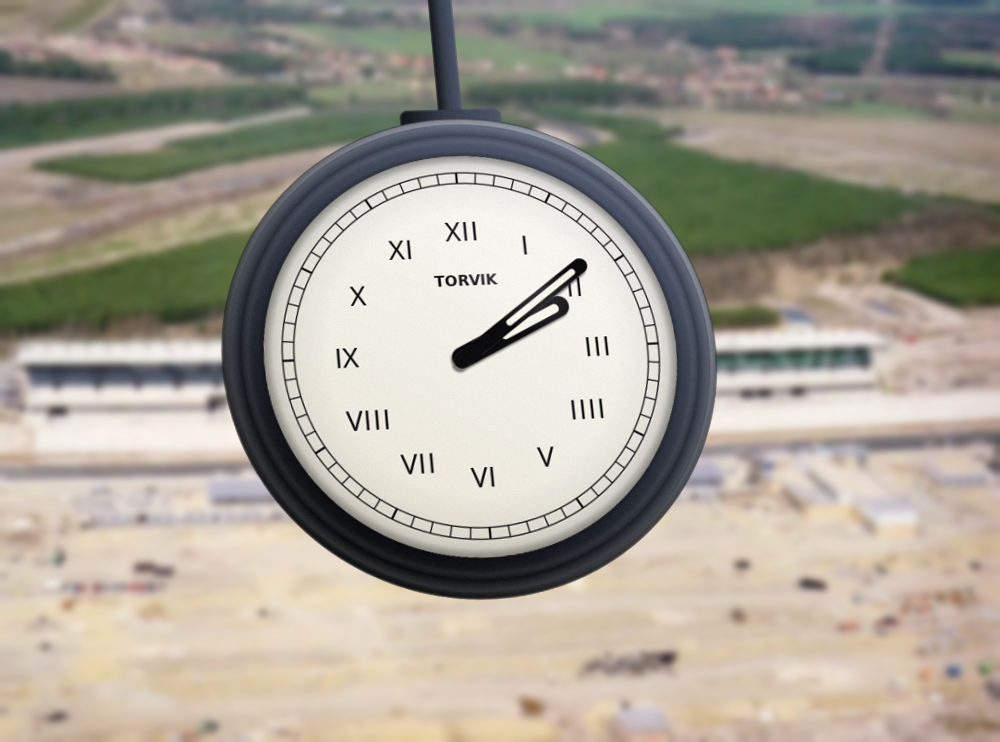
2:09
